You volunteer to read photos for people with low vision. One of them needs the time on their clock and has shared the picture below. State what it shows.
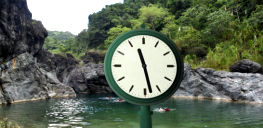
11:28
